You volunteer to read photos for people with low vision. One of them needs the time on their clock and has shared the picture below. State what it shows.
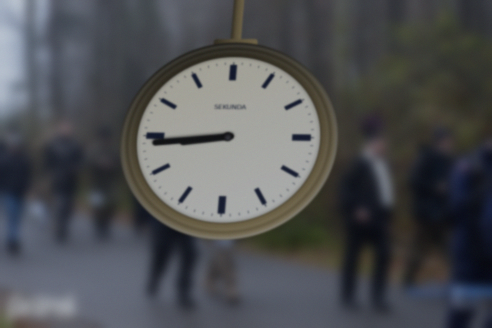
8:44
